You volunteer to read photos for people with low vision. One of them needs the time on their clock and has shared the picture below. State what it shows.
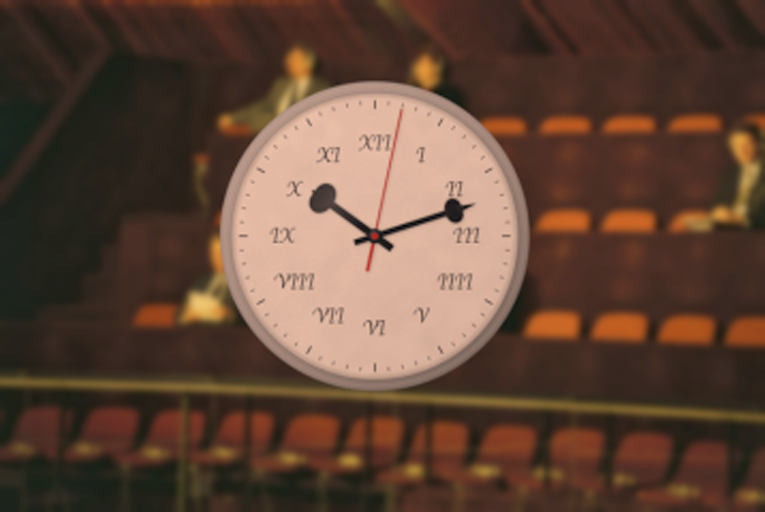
10:12:02
